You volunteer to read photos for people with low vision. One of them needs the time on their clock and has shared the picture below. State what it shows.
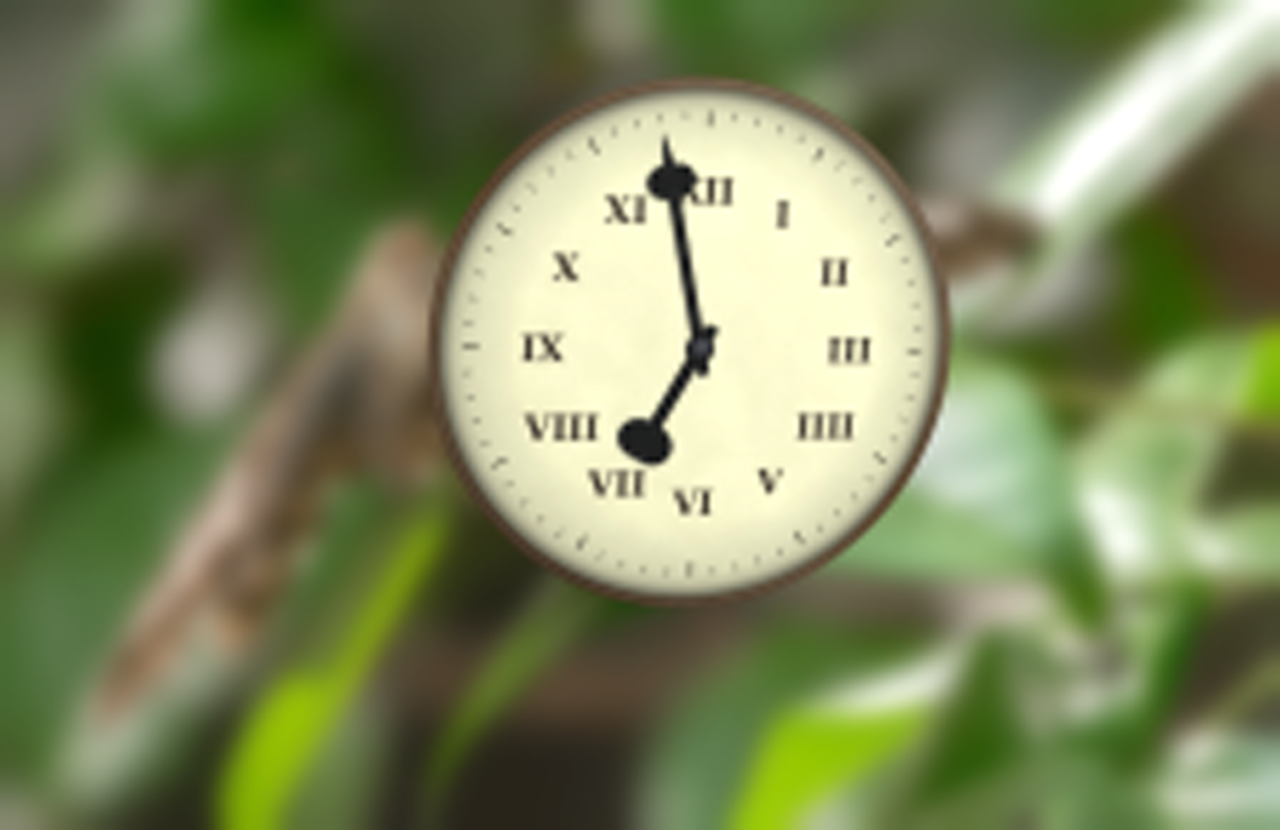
6:58
